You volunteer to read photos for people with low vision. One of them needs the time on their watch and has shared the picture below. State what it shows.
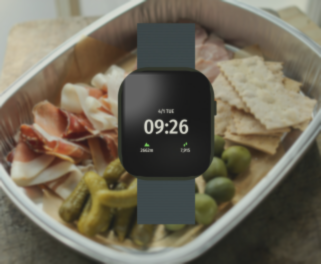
9:26
